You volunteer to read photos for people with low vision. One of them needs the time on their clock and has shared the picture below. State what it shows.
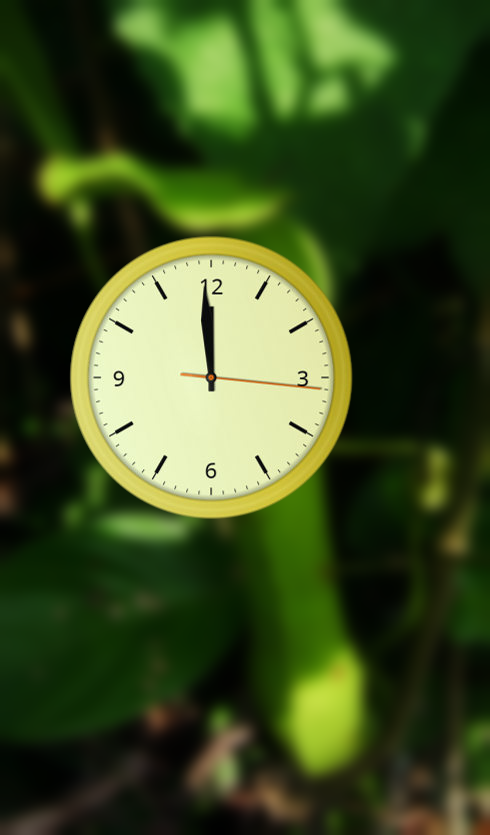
11:59:16
